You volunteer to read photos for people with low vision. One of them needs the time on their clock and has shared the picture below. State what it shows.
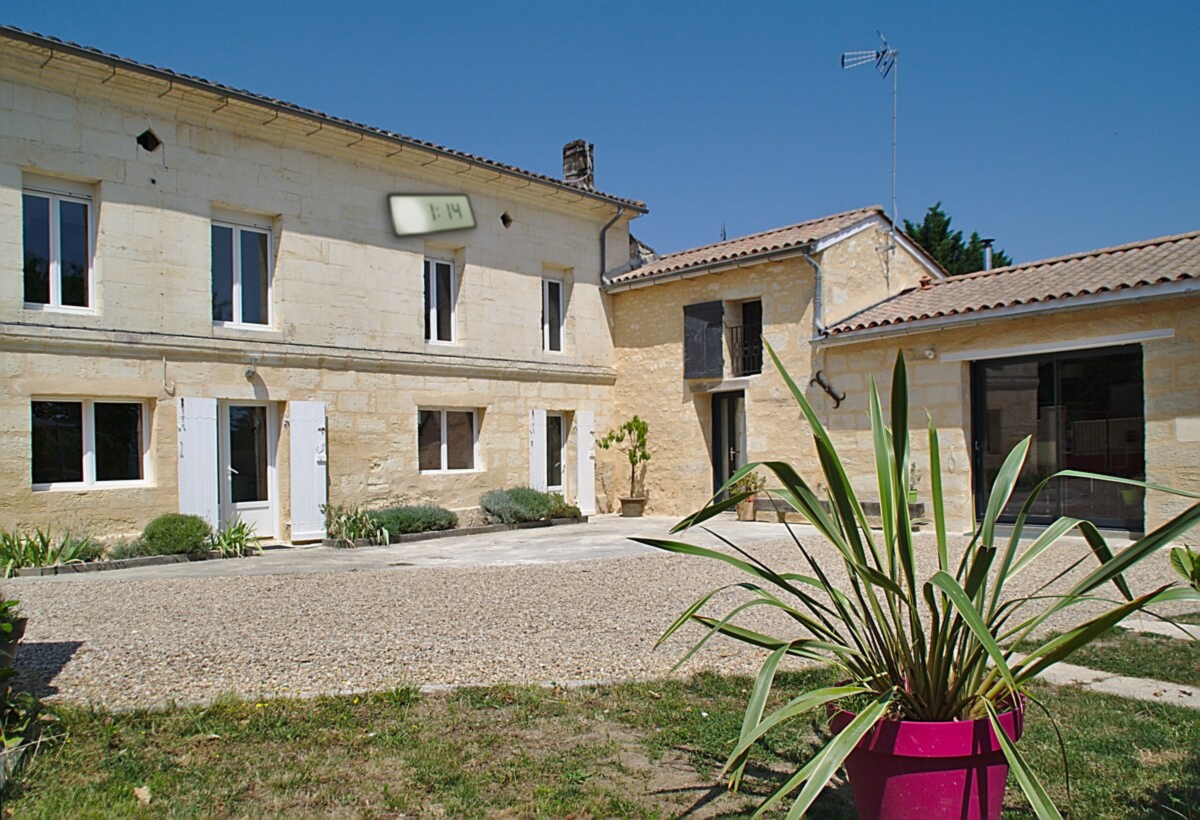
1:14
